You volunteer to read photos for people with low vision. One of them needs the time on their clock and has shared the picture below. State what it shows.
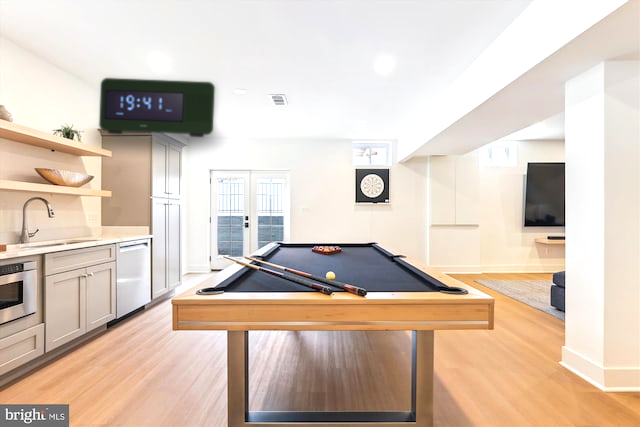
19:41
